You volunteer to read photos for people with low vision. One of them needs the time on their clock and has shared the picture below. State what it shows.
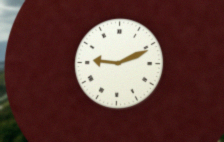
9:11
